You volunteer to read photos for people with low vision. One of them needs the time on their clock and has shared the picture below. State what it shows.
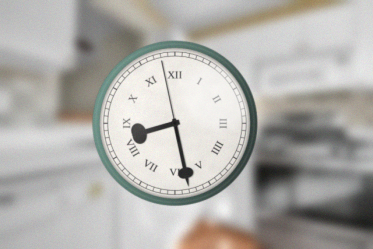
8:27:58
